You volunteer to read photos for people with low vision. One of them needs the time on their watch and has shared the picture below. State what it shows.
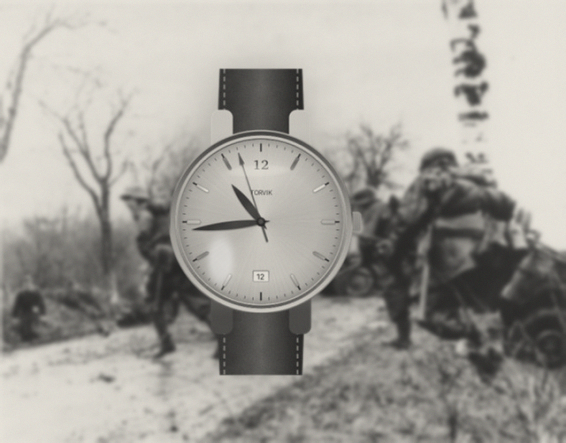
10:43:57
